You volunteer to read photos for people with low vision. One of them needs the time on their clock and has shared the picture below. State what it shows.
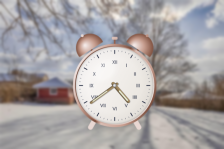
4:39
